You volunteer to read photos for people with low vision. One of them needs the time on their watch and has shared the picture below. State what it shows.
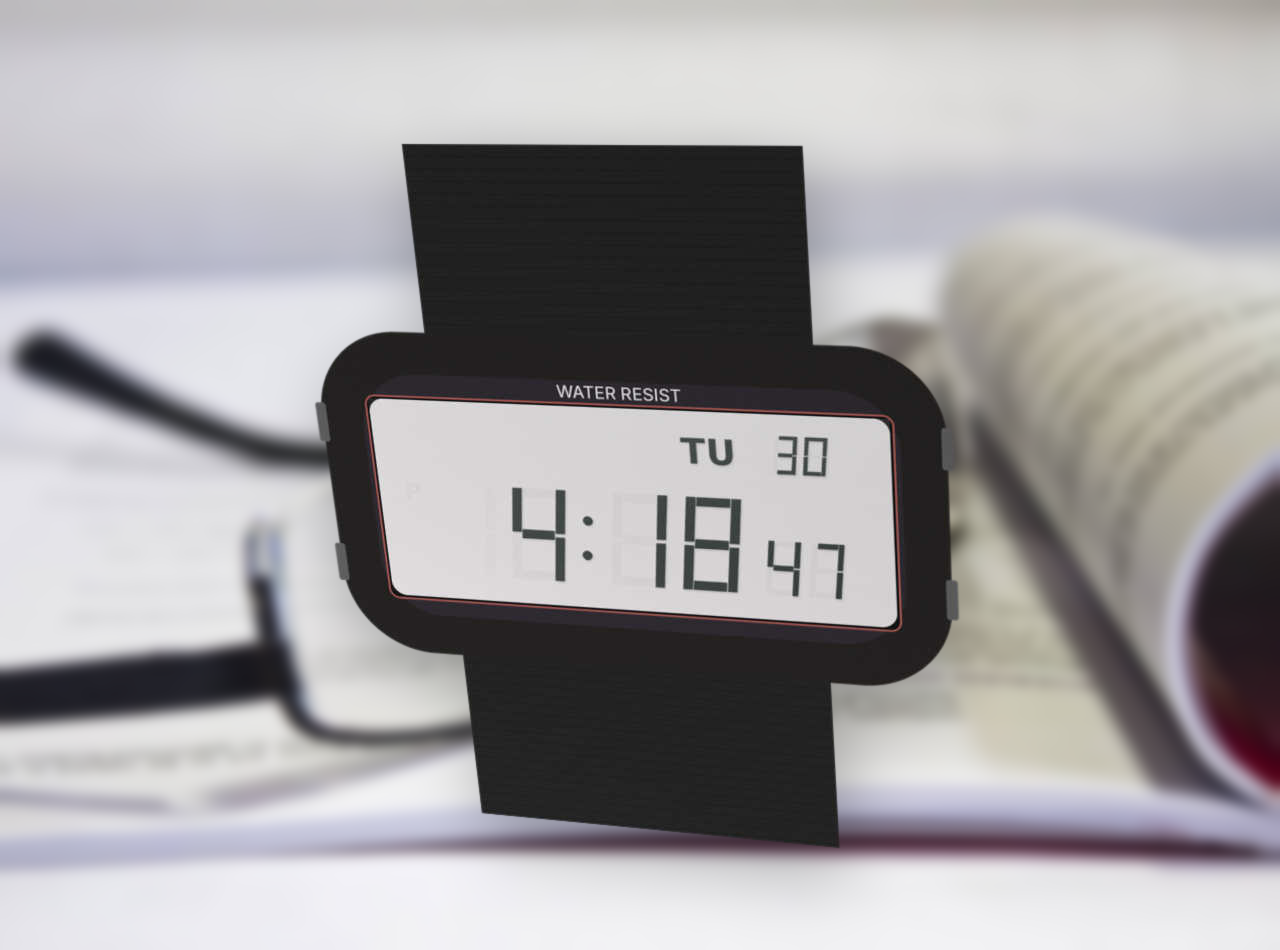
4:18:47
